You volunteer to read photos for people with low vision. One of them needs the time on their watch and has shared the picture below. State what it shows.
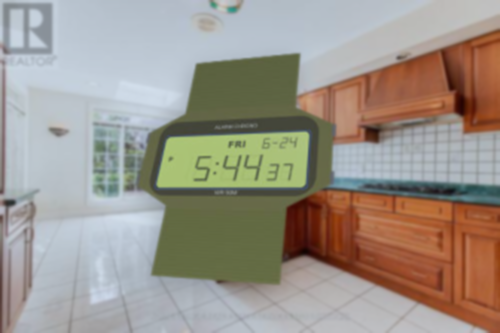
5:44:37
